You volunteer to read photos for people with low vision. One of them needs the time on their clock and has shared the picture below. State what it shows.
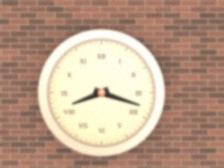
8:18
